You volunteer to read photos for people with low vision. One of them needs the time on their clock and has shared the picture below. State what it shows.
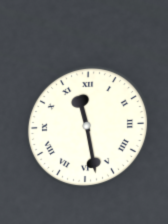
11:28
